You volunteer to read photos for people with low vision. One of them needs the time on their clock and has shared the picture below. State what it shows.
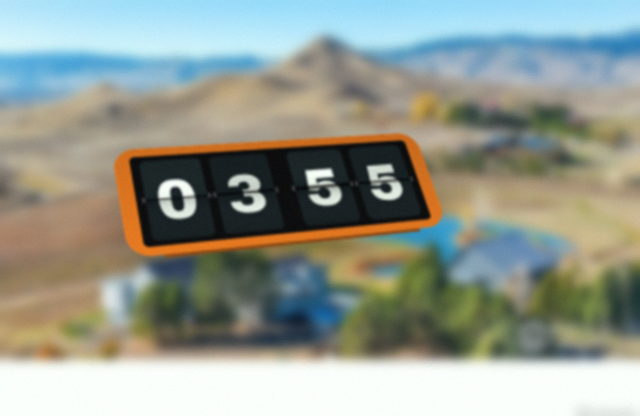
3:55
